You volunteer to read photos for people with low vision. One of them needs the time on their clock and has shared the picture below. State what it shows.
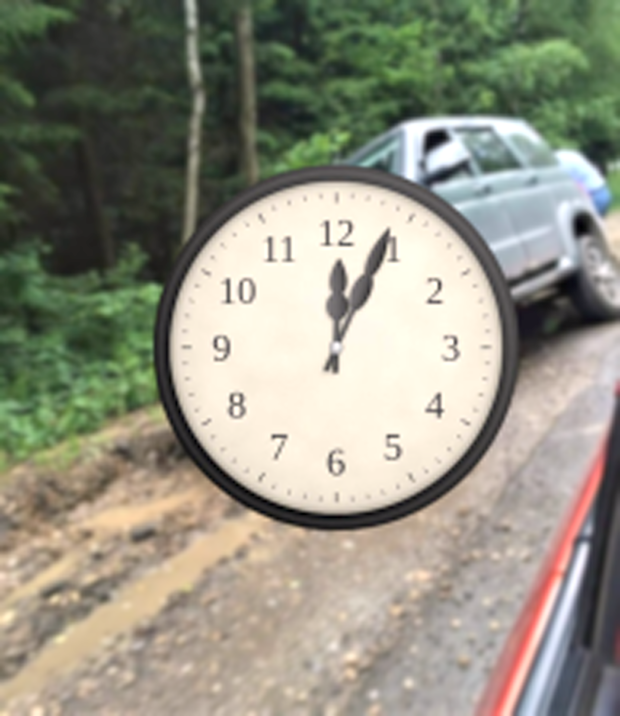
12:04
